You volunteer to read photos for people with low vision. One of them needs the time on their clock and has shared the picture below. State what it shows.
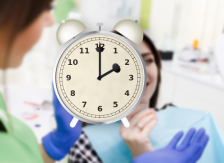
2:00
